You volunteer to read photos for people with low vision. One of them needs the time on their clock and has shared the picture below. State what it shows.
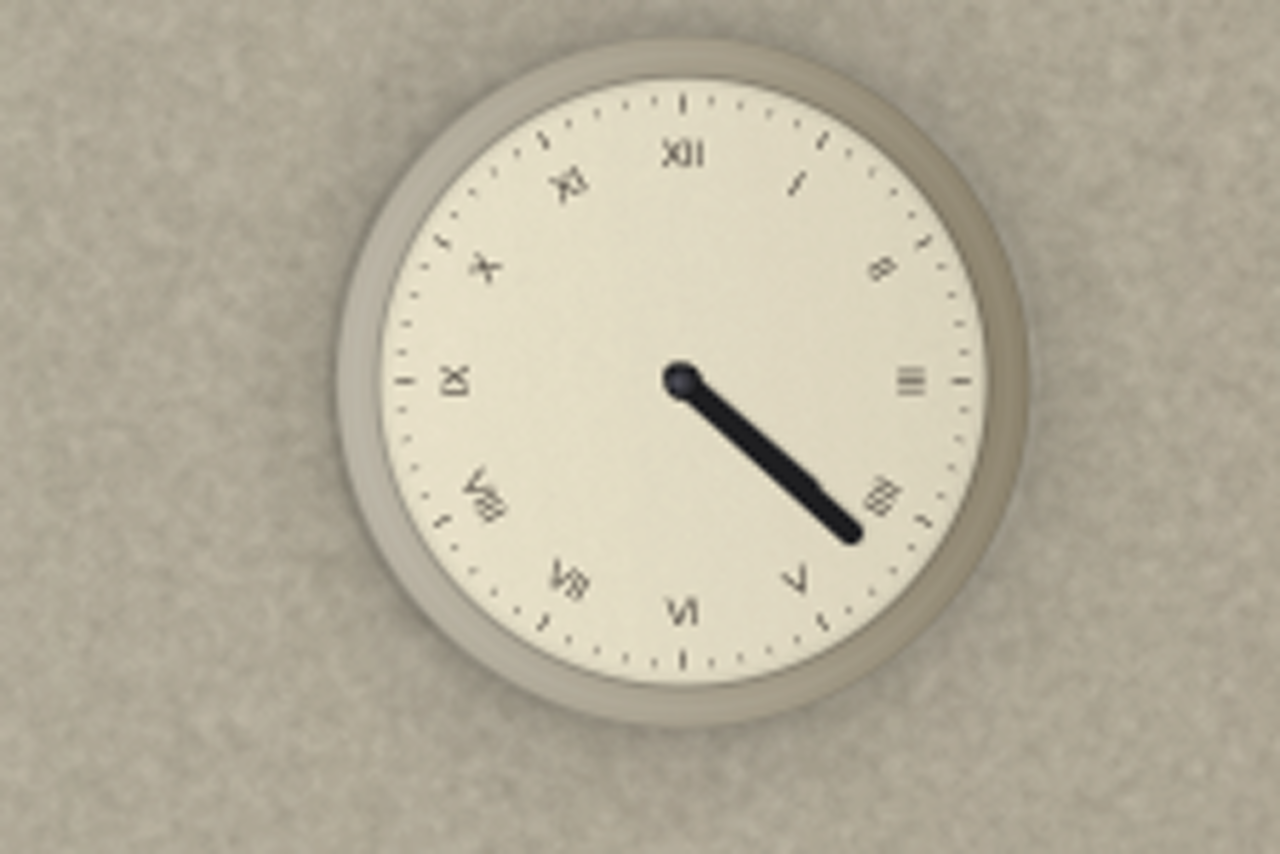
4:22
